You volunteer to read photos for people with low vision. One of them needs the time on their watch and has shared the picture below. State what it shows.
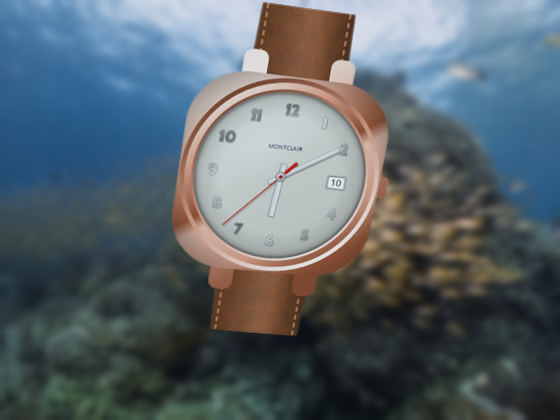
6:09:37
